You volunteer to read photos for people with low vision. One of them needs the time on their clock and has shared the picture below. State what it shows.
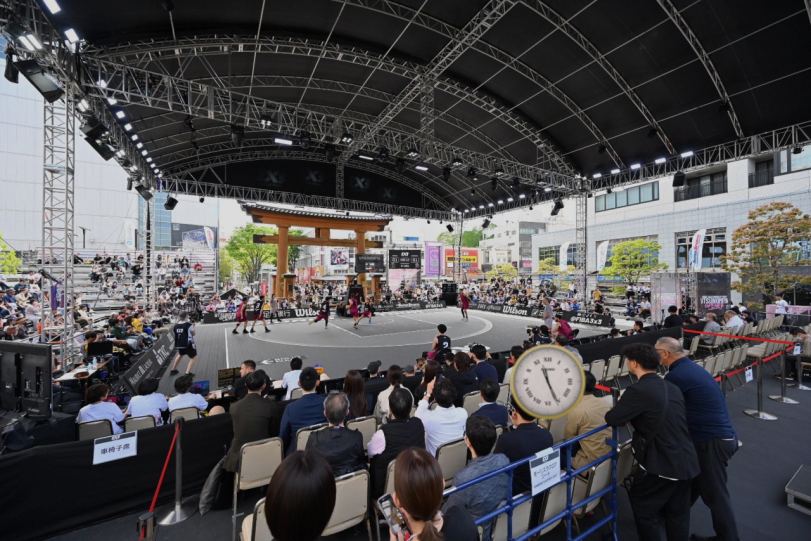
11:26
